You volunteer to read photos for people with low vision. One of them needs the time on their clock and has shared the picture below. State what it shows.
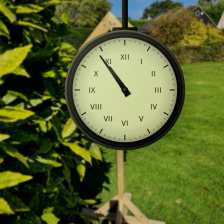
10:54
